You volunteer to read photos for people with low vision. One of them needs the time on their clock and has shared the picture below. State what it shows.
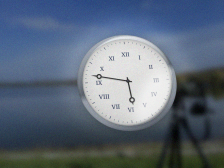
5:47
